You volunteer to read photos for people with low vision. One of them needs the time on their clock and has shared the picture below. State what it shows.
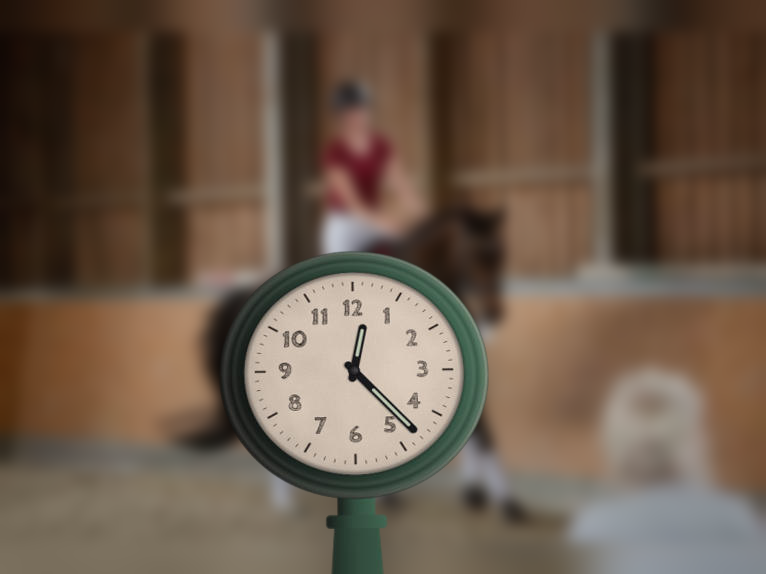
12:23
